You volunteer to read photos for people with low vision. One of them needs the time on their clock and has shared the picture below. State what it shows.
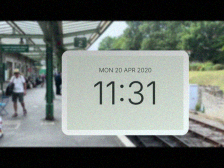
11:31
